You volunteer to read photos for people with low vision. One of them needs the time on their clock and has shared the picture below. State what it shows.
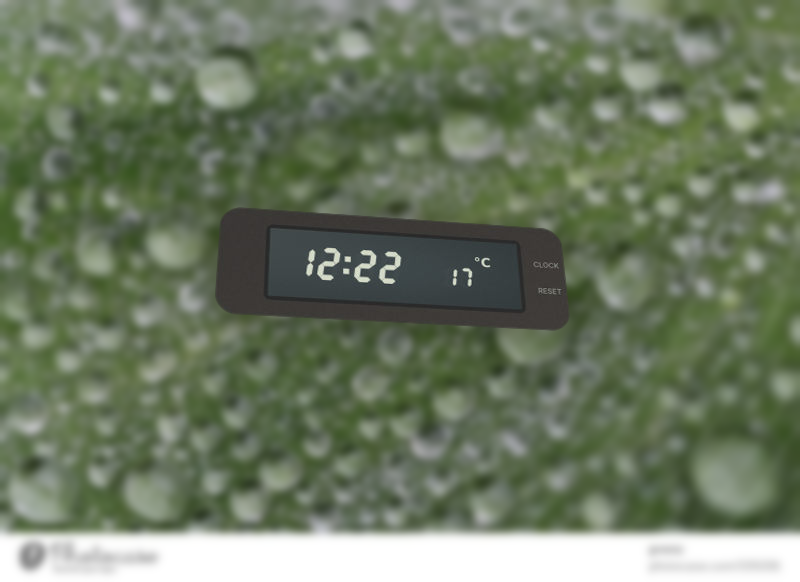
12:22
